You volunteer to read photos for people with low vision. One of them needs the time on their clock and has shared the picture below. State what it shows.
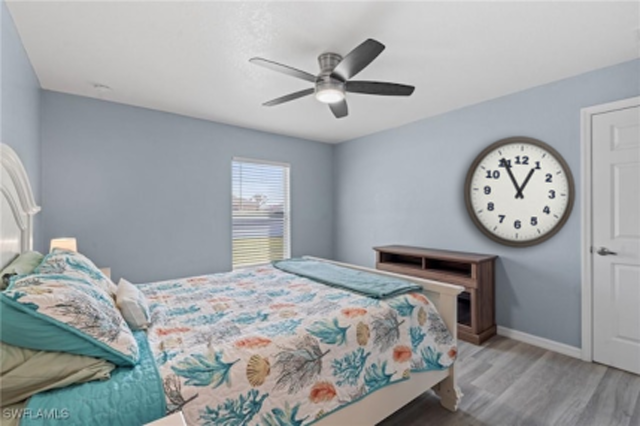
12:55
